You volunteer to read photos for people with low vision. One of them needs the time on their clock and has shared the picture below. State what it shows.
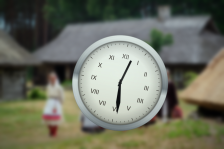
12:29
